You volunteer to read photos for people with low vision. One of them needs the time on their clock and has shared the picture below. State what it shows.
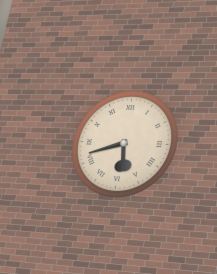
5:42
